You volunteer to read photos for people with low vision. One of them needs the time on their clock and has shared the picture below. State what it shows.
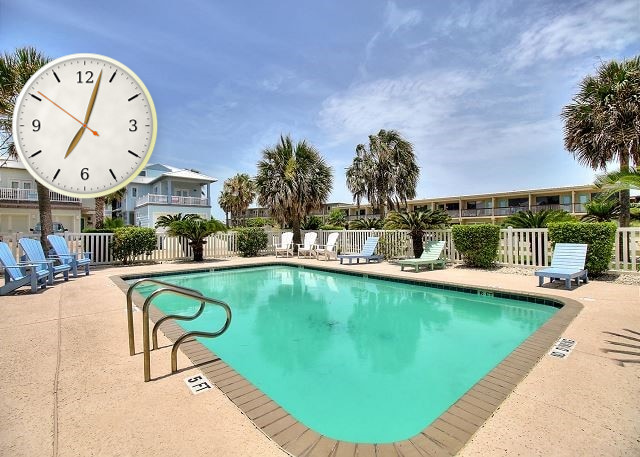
7:02:51
